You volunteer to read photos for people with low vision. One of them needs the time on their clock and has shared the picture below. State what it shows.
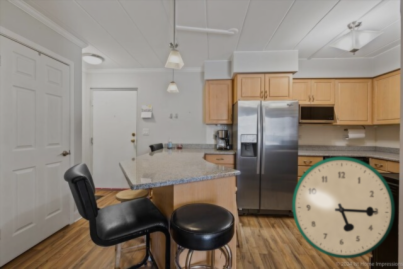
5:15
